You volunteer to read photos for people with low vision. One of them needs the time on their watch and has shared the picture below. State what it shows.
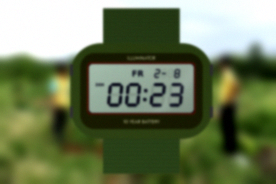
0:23
